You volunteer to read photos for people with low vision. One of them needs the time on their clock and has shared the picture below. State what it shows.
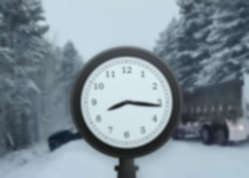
8:16
